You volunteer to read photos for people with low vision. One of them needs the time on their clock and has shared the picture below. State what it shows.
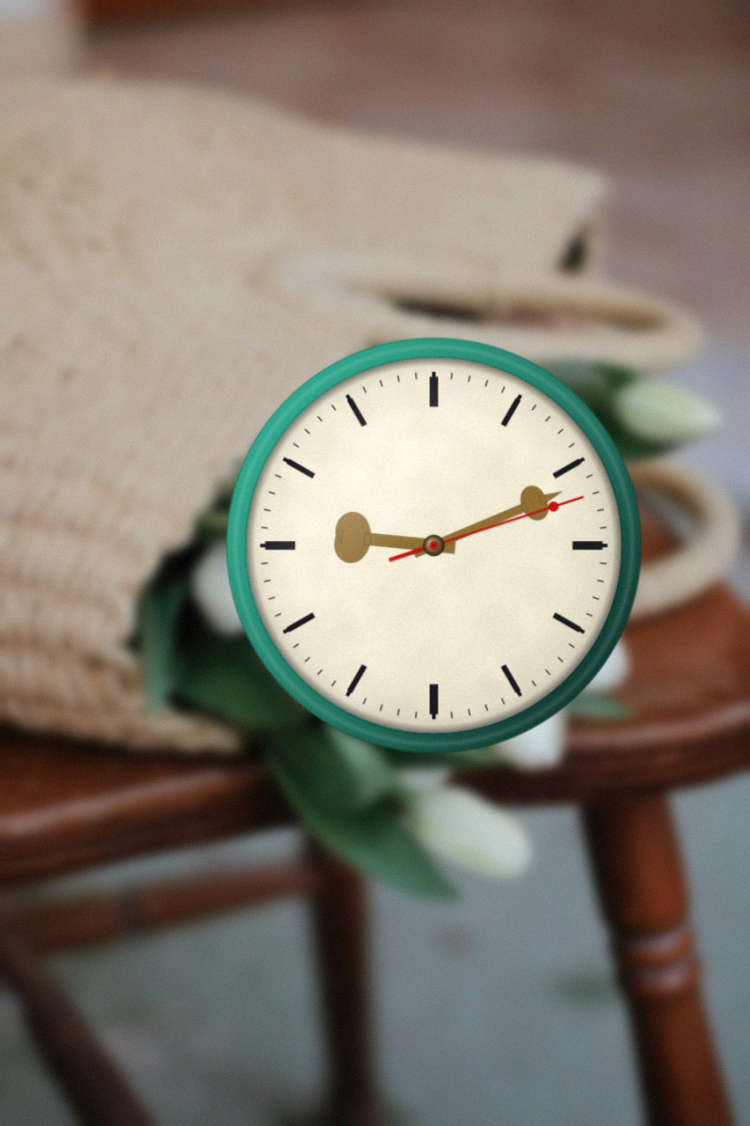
9:11:12
